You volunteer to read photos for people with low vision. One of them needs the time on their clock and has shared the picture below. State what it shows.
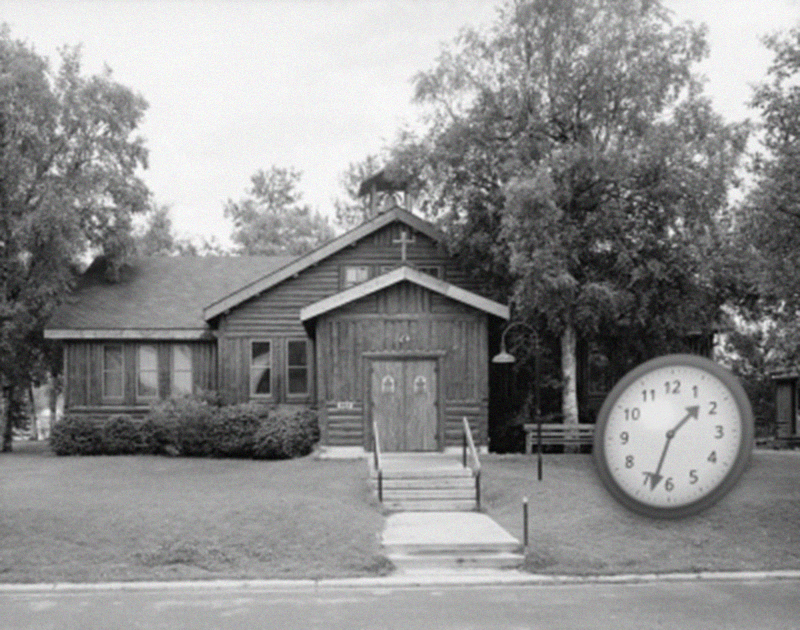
1:33
